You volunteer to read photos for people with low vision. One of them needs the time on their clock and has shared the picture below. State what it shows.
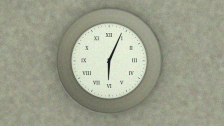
6:04
